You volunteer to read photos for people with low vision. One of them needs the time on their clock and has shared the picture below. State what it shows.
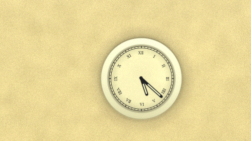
5:22
